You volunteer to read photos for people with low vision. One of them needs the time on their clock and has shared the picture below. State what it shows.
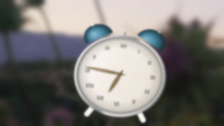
6:46
